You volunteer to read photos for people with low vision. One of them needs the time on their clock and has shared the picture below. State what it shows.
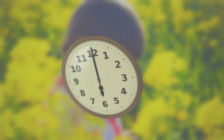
6:00
